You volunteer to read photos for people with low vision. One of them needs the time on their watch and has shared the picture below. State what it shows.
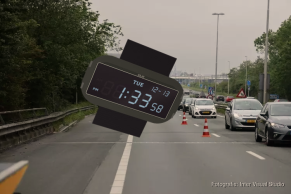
1:33:58
